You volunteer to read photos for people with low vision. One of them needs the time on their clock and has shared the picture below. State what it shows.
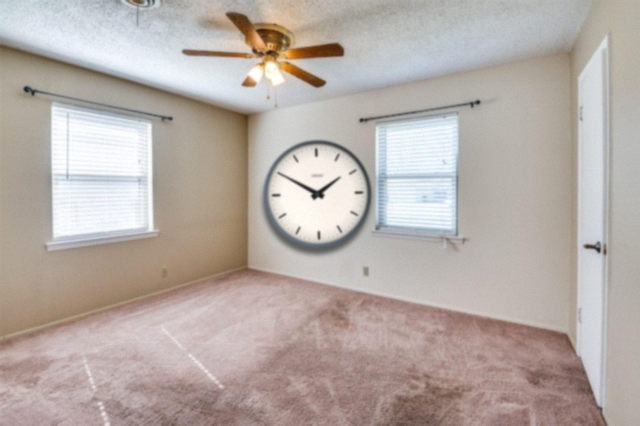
1:50
